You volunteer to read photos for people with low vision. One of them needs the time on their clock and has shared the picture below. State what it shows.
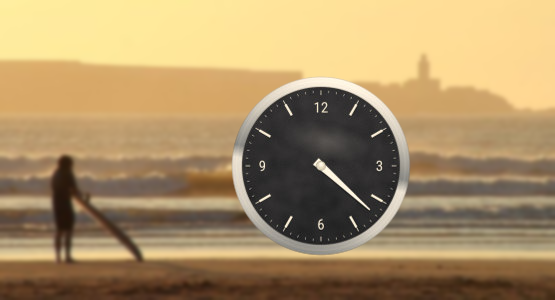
4:22
